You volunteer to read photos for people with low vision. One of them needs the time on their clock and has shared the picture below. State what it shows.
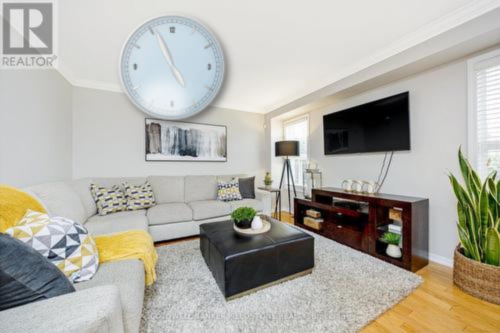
4:56
